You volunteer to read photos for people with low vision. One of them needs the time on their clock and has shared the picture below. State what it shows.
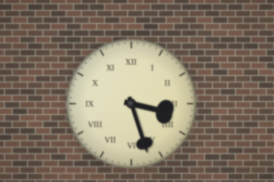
3:27
